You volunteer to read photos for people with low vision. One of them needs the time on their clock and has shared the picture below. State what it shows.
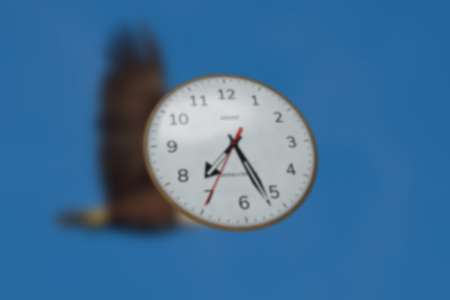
7:26:35
